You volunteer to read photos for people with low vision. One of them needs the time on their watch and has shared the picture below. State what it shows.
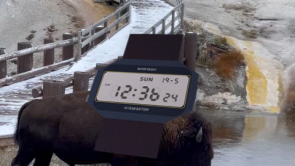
12:36:24
